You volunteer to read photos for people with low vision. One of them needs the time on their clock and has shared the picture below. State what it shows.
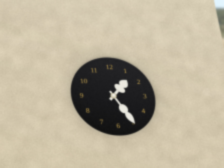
1:25
